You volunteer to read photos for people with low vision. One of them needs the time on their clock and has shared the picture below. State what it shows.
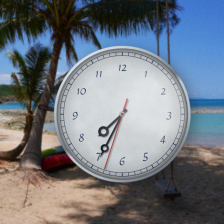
7:34:33
